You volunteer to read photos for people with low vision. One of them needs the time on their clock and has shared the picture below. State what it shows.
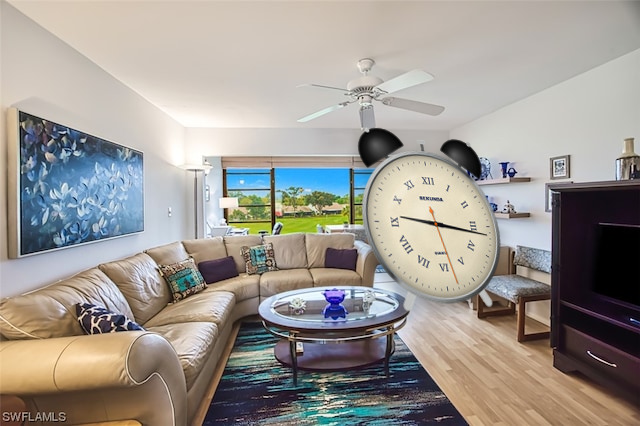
9:16:28
